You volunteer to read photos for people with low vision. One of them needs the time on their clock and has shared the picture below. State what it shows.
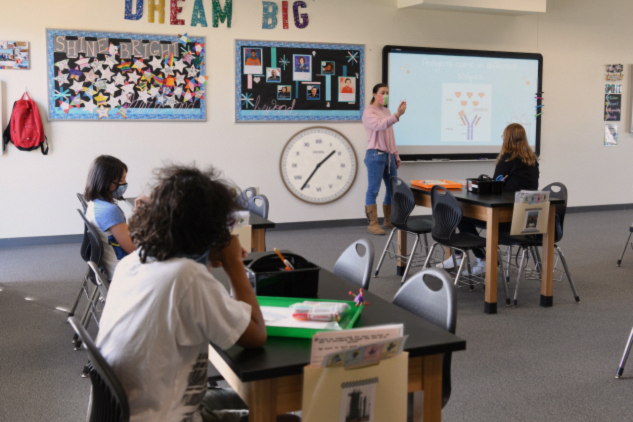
1:36
